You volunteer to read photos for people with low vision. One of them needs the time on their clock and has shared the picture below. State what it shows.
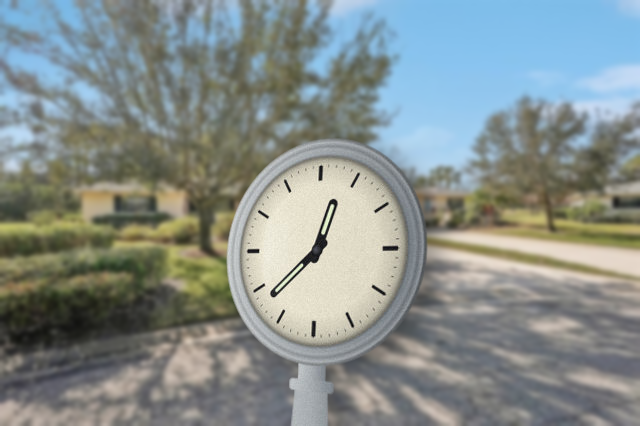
12:38
